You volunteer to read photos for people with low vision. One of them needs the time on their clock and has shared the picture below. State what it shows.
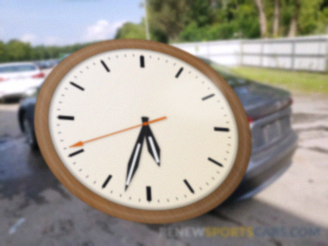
5:32:41
